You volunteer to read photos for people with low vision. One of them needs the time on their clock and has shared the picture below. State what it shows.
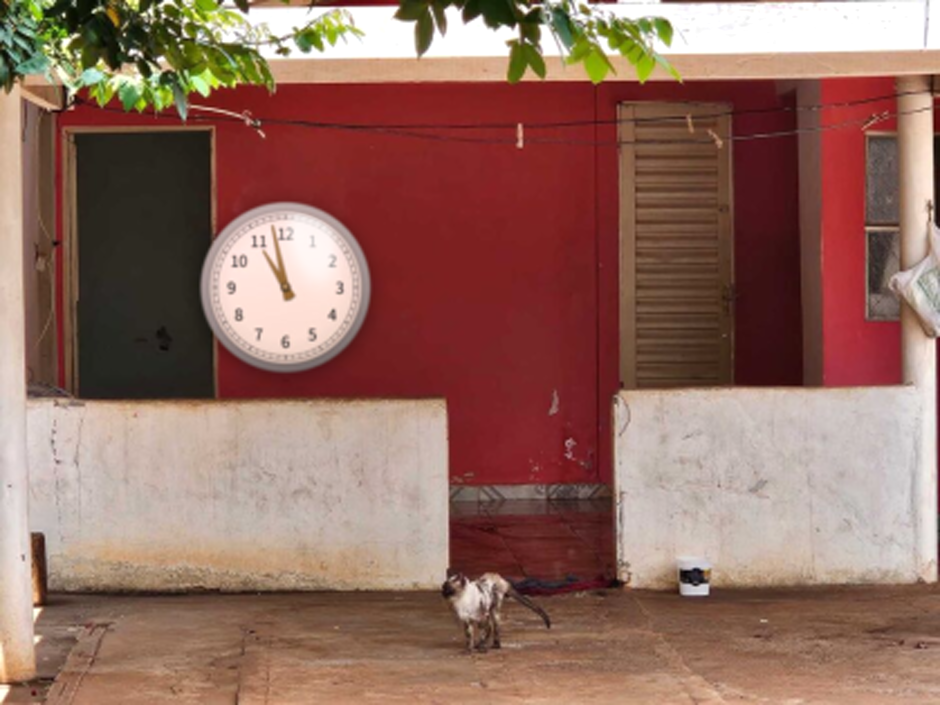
10:58
